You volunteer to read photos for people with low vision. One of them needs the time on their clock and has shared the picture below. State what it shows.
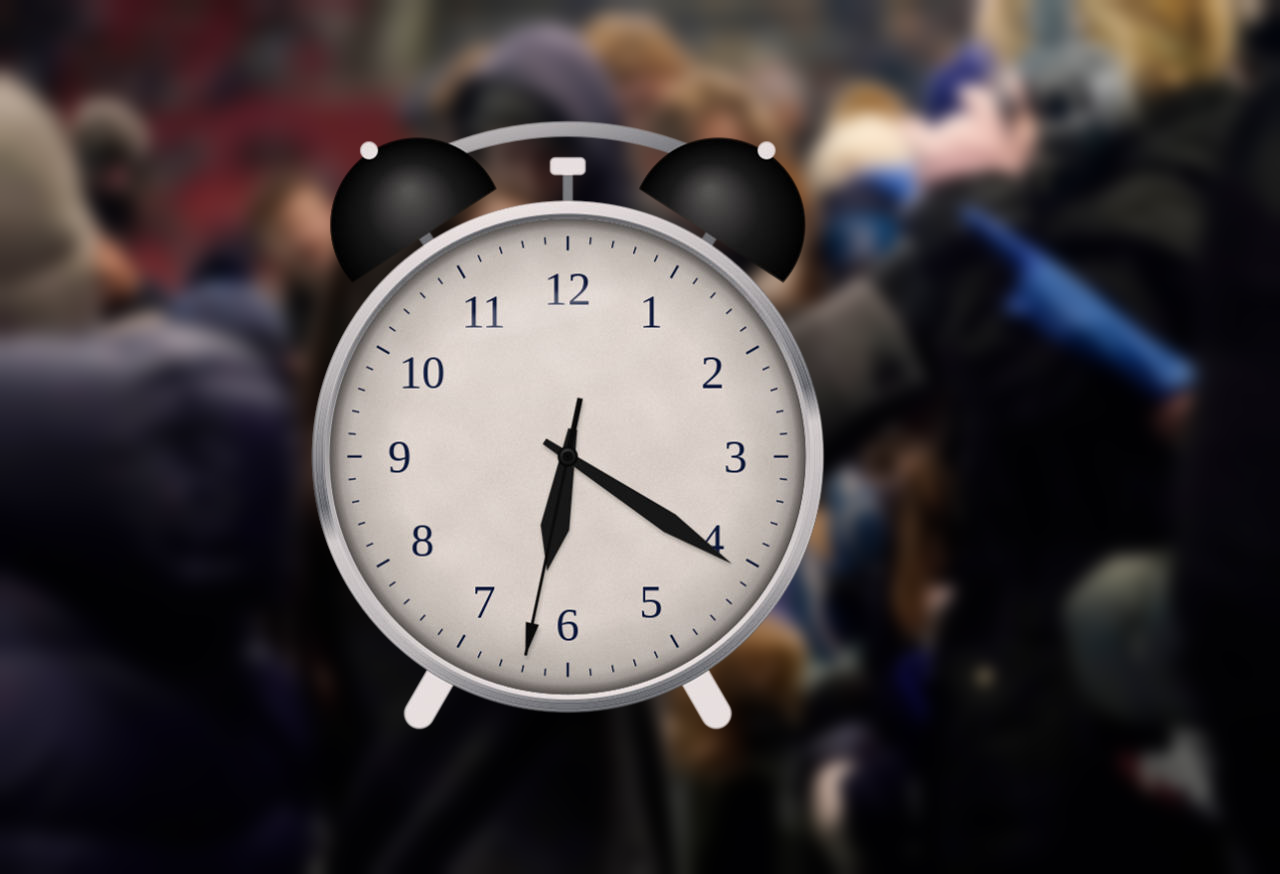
6:20:32
